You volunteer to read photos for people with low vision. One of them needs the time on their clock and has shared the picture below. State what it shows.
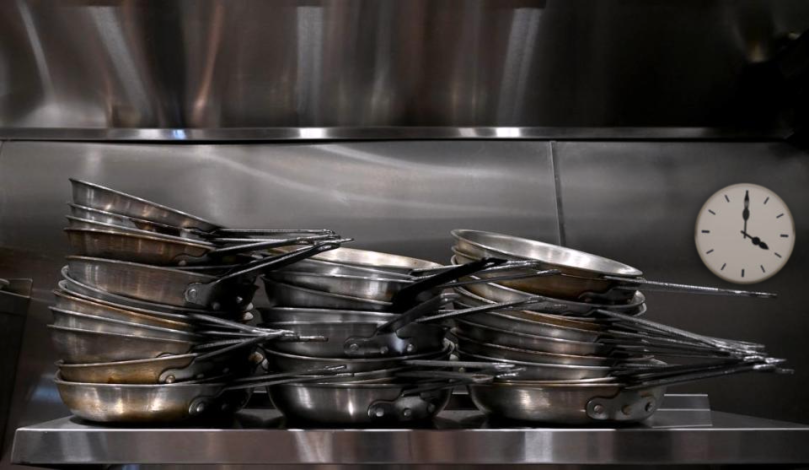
4:00
